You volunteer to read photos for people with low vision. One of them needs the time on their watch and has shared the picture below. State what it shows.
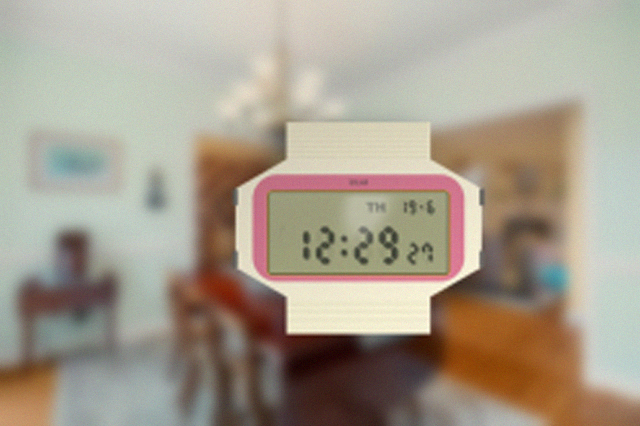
12:29:27
